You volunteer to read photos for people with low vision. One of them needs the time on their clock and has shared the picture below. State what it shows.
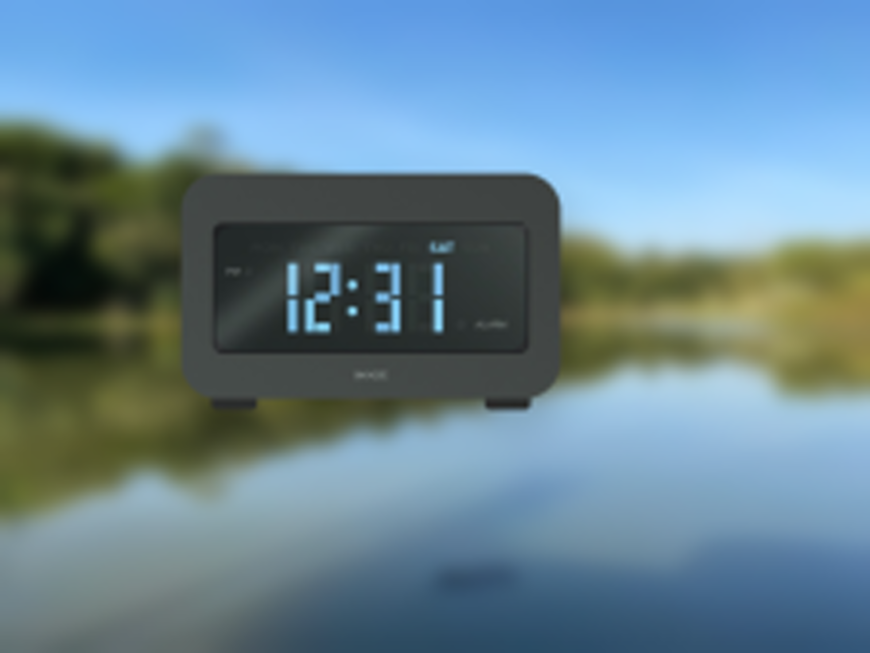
12:31
